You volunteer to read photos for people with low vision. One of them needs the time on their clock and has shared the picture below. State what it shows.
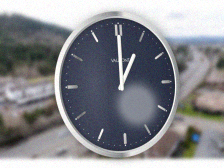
1:00
